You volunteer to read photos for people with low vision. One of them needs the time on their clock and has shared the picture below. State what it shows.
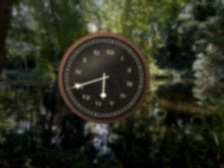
5:40
